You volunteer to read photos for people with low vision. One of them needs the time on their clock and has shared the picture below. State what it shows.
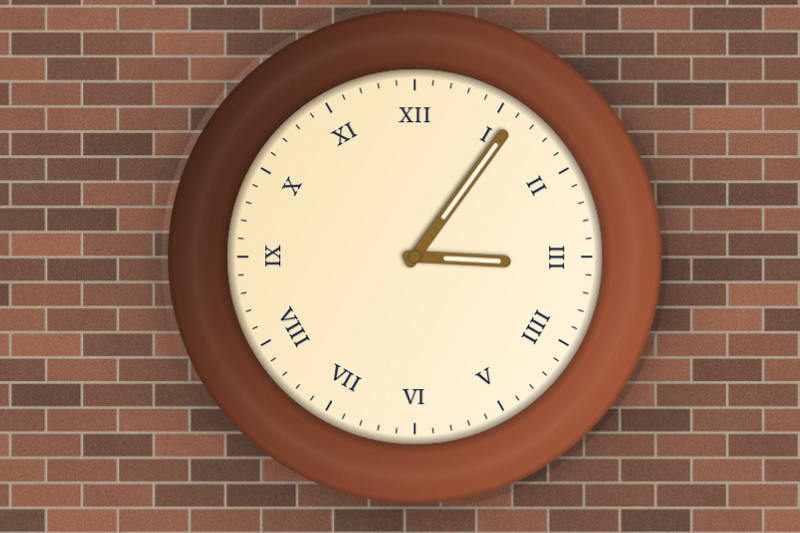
3:06
